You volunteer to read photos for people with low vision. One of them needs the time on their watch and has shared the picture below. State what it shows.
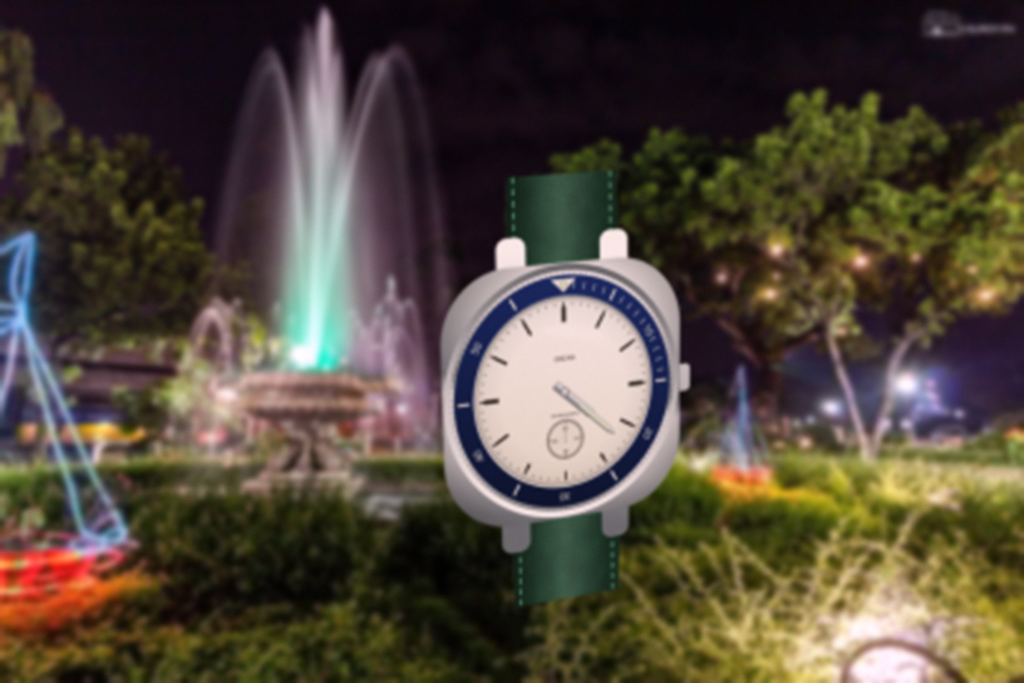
4:22
